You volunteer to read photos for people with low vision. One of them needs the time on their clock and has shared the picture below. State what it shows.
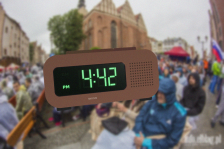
4:42
